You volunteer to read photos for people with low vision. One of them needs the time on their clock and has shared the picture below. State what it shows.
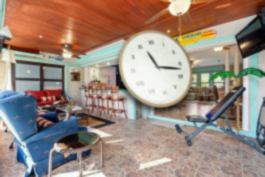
11:17
